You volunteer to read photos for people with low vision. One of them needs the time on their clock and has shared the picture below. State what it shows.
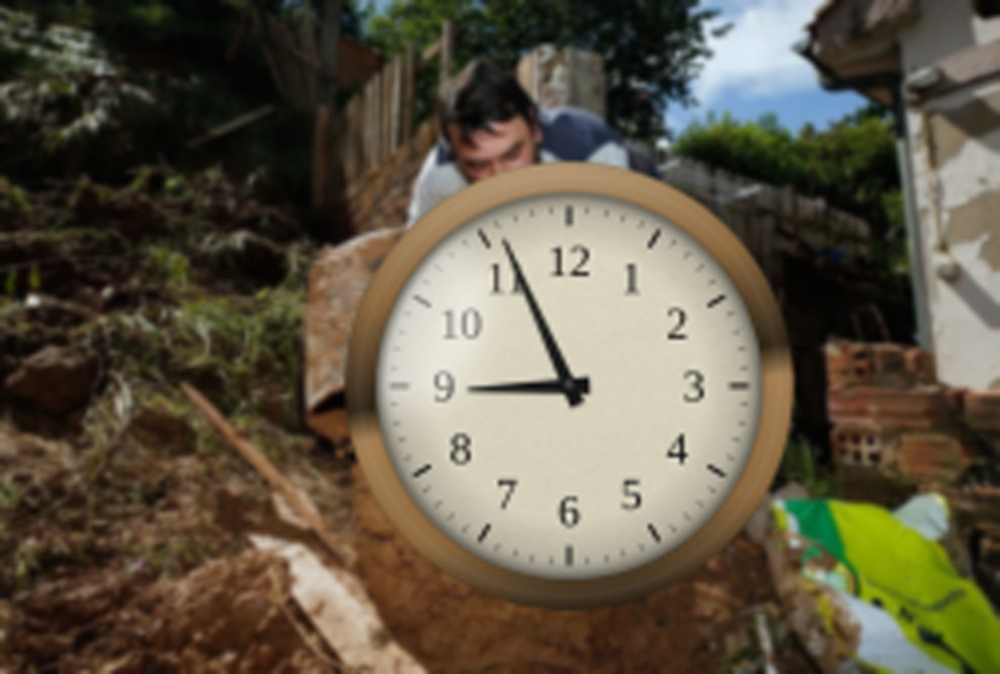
8:56
